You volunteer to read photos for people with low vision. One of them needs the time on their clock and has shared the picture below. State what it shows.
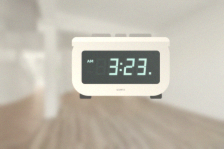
3:23
